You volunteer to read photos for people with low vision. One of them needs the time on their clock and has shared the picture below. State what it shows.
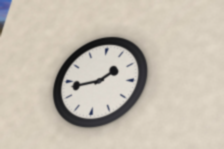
1:43
